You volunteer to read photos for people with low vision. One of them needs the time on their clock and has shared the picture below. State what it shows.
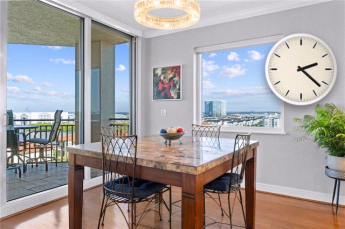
2:22
